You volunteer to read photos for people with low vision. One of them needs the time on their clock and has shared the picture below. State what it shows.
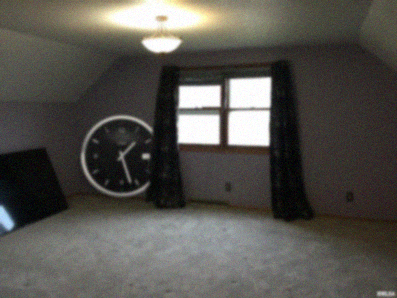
1:27
